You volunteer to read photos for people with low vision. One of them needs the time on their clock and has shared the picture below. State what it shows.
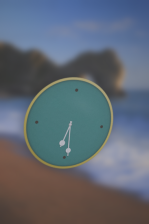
6:29
